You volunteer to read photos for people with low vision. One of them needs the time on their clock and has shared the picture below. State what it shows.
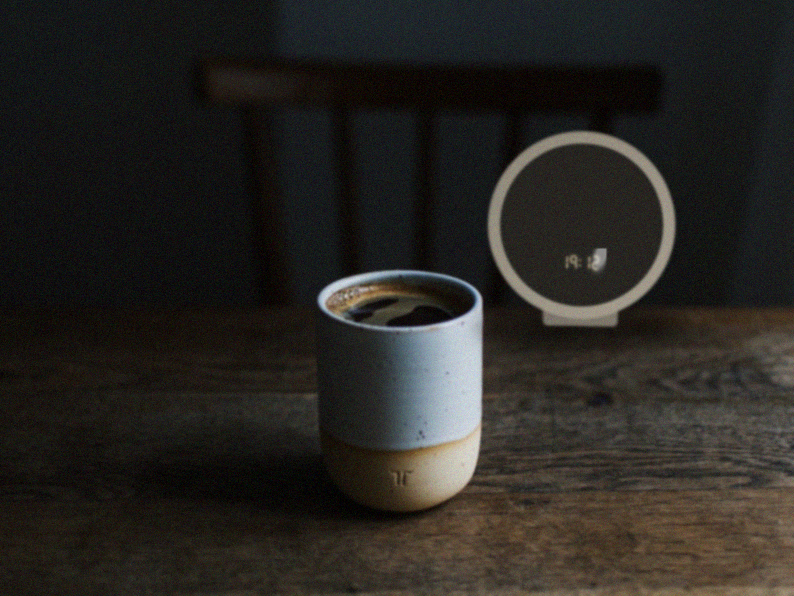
19:12
